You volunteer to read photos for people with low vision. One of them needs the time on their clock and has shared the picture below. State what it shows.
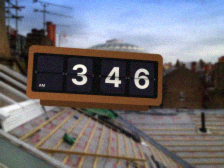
3:46
